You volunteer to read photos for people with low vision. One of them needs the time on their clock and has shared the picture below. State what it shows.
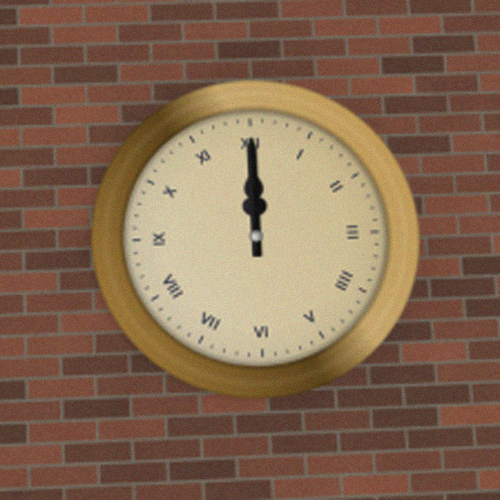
12:00
